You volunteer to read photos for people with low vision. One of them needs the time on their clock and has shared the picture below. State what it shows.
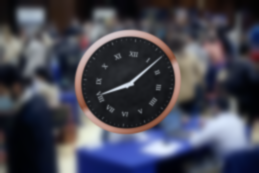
8:07
